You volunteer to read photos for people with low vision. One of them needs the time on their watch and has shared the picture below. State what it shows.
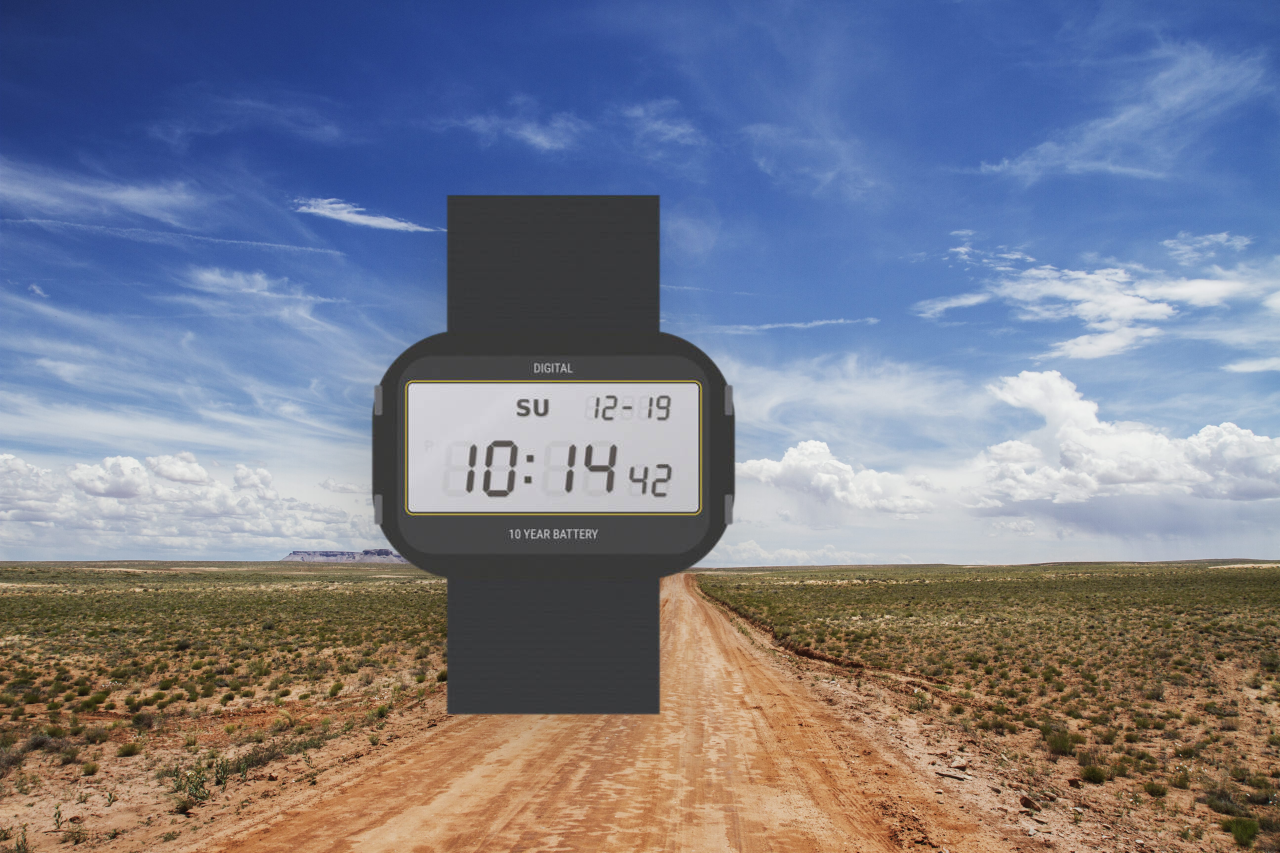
10:14:42
